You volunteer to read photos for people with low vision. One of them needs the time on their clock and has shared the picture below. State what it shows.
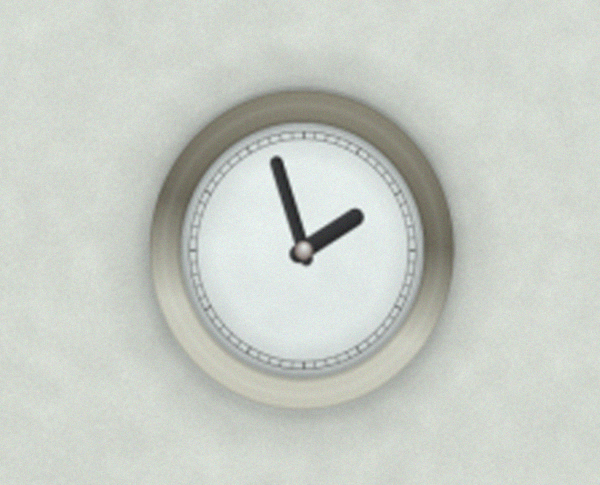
1:57
